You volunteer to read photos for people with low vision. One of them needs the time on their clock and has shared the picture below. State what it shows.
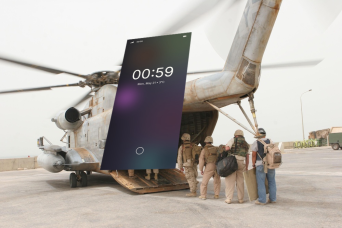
0:59
